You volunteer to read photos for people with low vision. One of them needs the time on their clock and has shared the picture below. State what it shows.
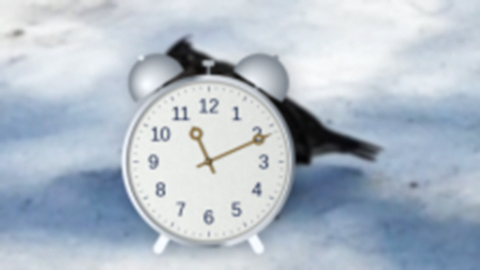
11:11
